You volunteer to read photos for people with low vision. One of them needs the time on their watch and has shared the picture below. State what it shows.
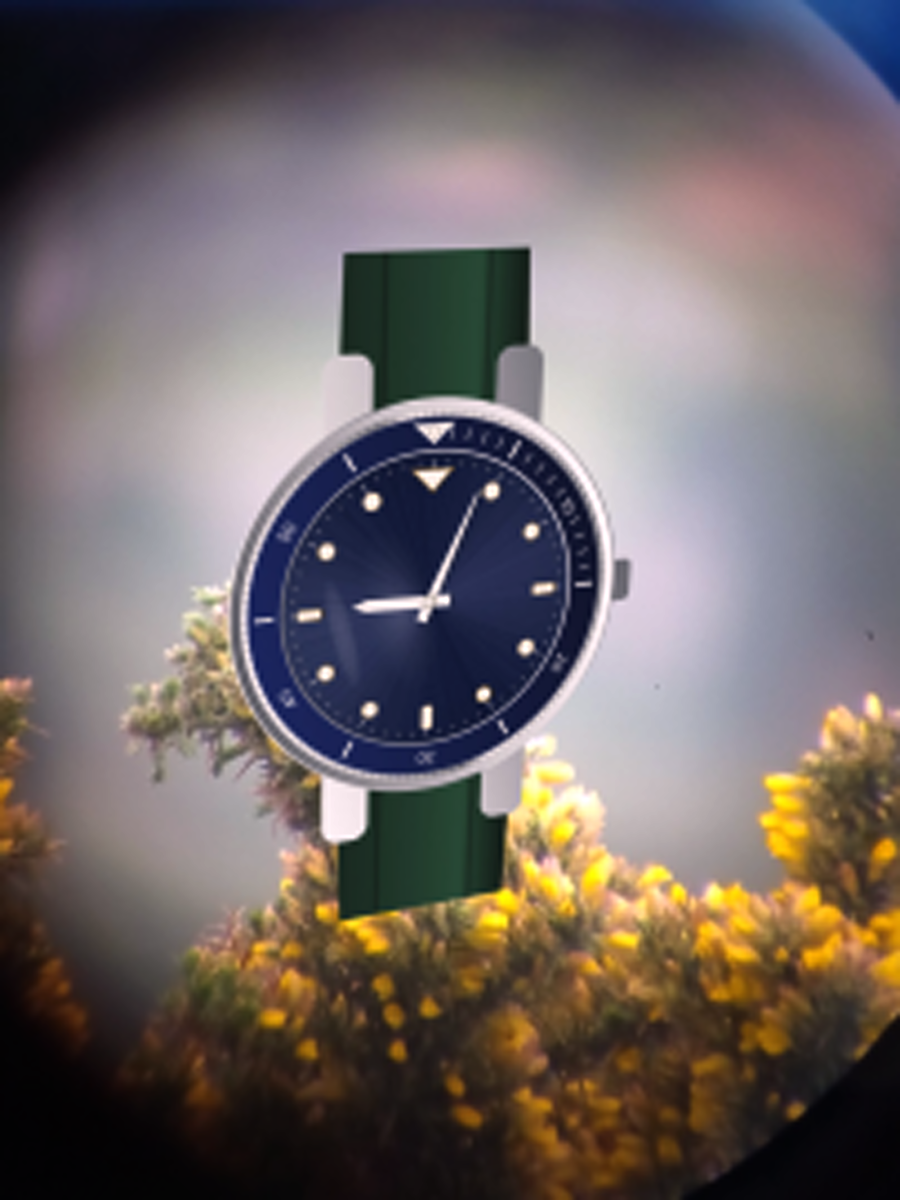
9:04
